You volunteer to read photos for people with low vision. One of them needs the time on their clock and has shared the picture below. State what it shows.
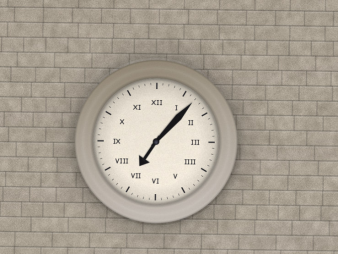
7:07
